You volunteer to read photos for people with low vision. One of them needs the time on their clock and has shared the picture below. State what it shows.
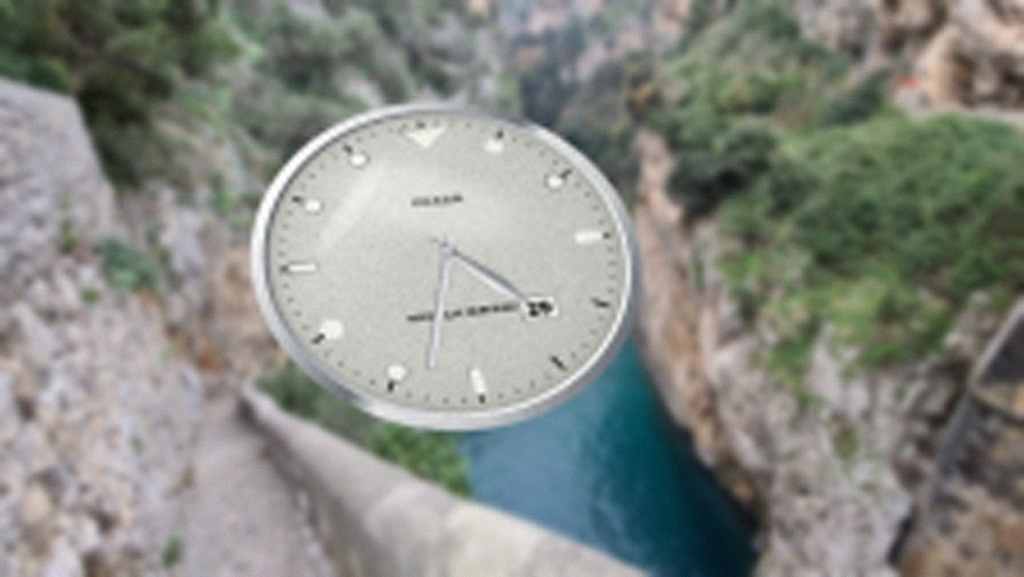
4:33
